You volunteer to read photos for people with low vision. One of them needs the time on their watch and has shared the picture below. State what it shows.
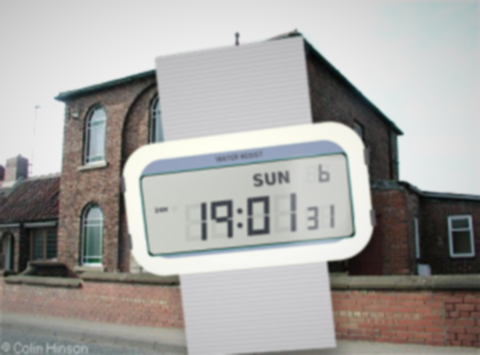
19:01:31
